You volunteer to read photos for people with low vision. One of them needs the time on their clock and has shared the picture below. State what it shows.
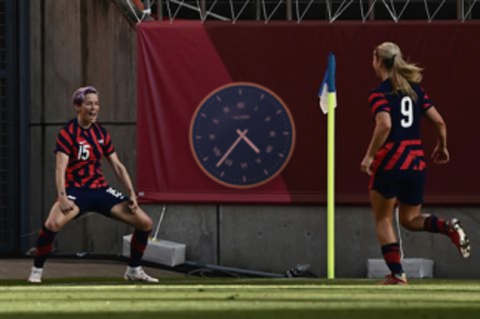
4:37
